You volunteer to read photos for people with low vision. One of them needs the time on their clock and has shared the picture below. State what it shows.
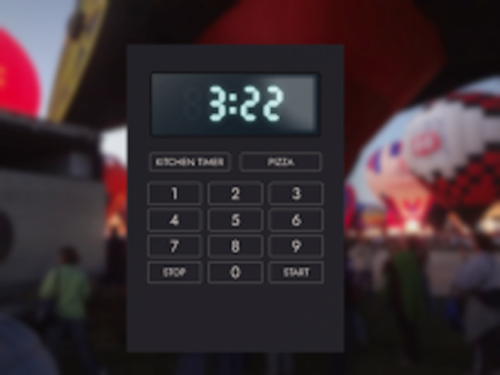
3:22
